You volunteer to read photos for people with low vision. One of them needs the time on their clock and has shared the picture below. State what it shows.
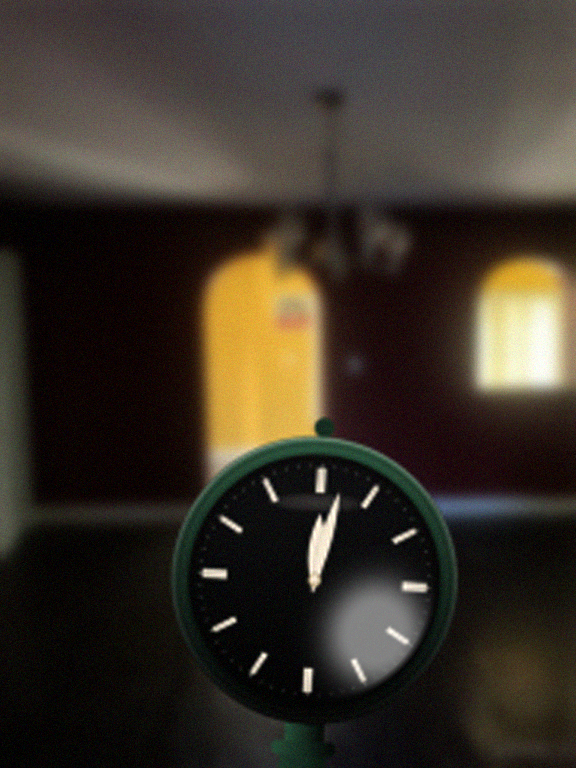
12:02
